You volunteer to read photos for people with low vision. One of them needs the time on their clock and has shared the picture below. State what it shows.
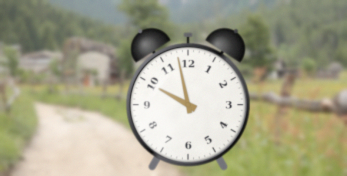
9:58
